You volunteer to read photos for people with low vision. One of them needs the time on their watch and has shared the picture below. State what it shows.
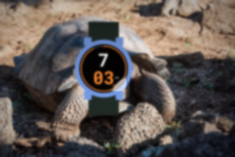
7:03
